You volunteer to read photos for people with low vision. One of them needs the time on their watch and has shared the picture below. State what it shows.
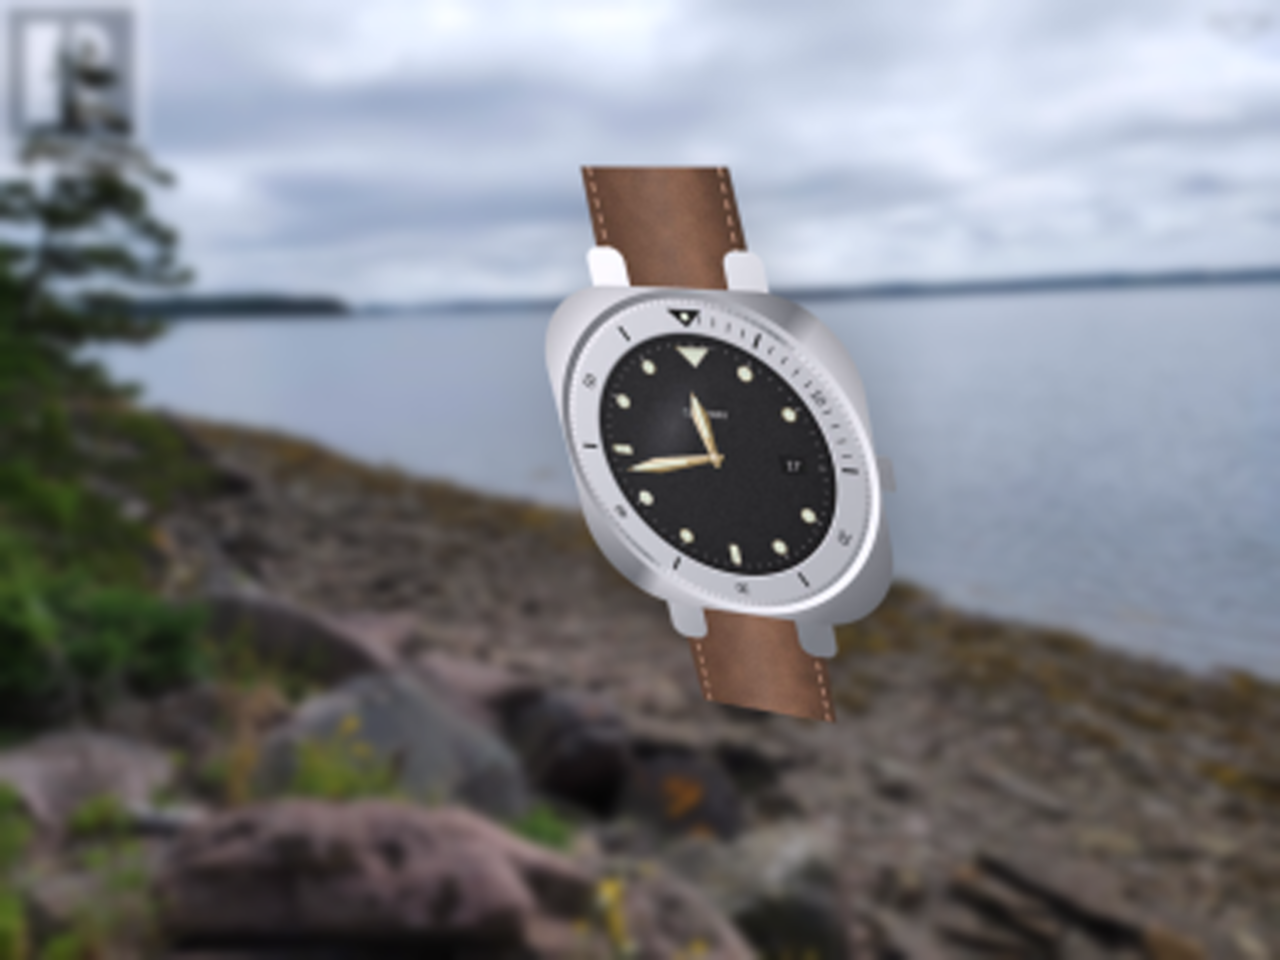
11:43
